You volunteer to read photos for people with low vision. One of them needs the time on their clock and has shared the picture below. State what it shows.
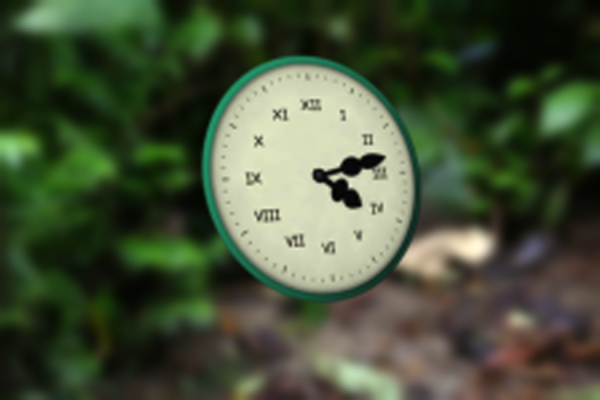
4:13
